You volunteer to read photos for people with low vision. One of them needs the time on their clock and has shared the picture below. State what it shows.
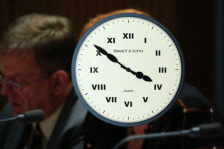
3:51
